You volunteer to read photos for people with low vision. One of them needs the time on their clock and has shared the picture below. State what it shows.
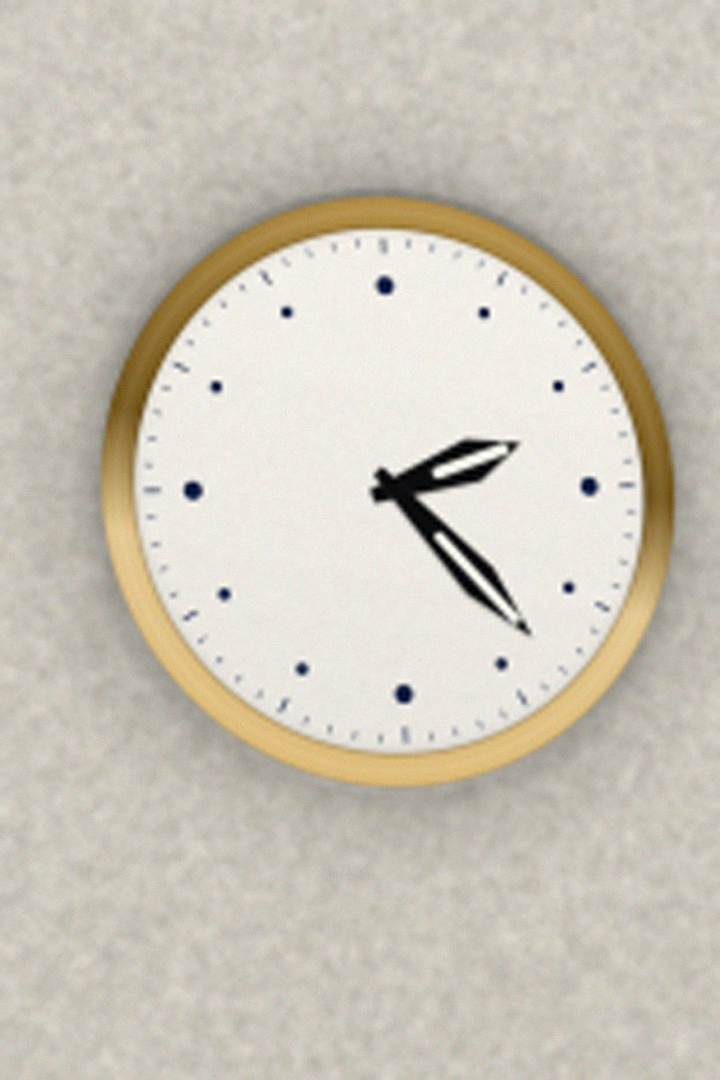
2:23
